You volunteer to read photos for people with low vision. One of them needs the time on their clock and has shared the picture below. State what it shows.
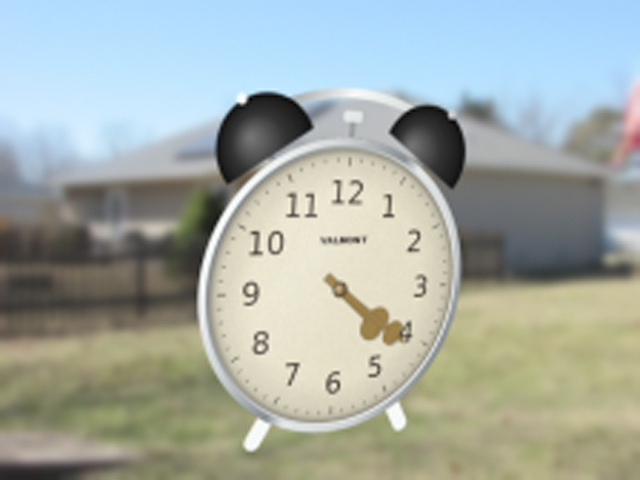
4:21
